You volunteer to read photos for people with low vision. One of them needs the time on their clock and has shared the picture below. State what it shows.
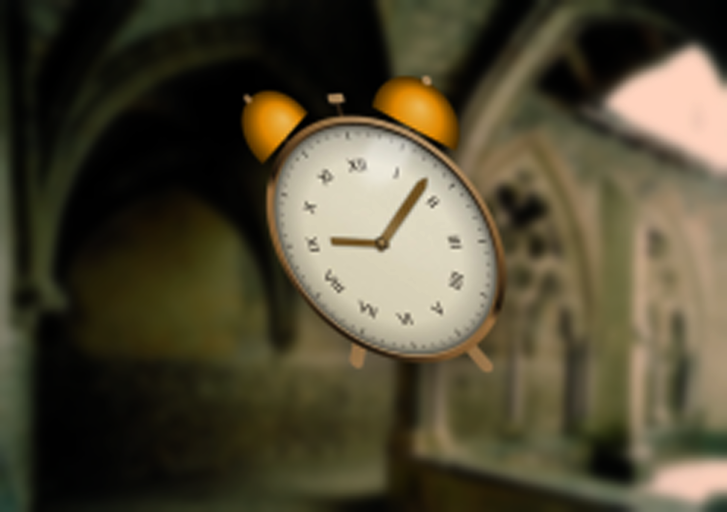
9:08
